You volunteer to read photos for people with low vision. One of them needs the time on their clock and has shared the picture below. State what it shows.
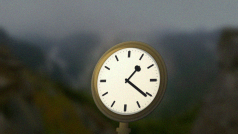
1:21
